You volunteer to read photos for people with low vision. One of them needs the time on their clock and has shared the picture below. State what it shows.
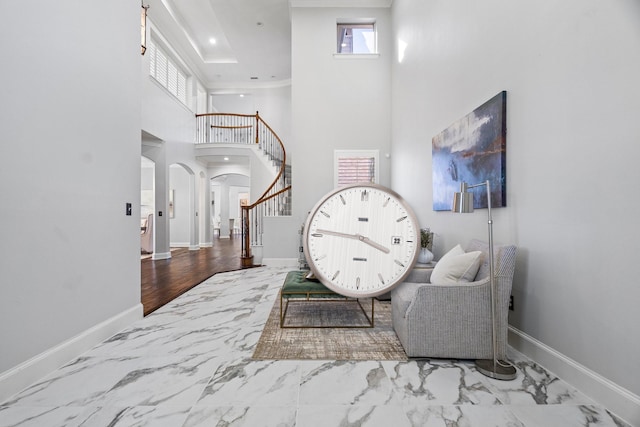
3:46
